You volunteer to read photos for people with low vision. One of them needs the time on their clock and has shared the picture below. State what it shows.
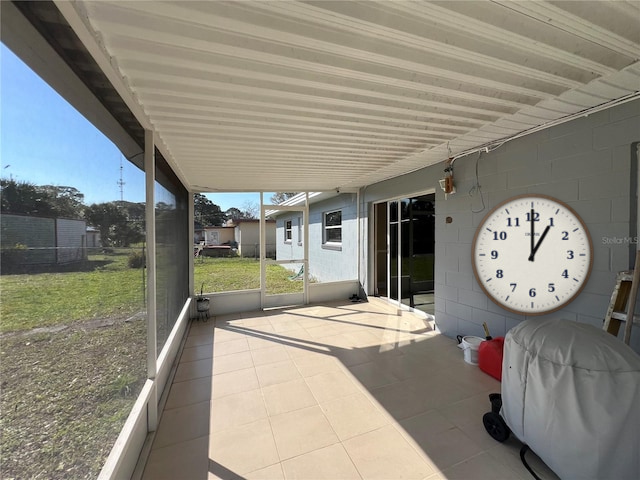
1:00
